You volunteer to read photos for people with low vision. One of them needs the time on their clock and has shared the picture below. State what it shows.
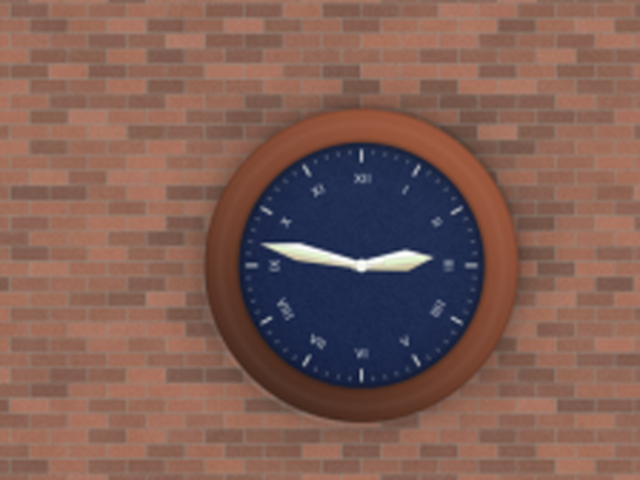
2:47
